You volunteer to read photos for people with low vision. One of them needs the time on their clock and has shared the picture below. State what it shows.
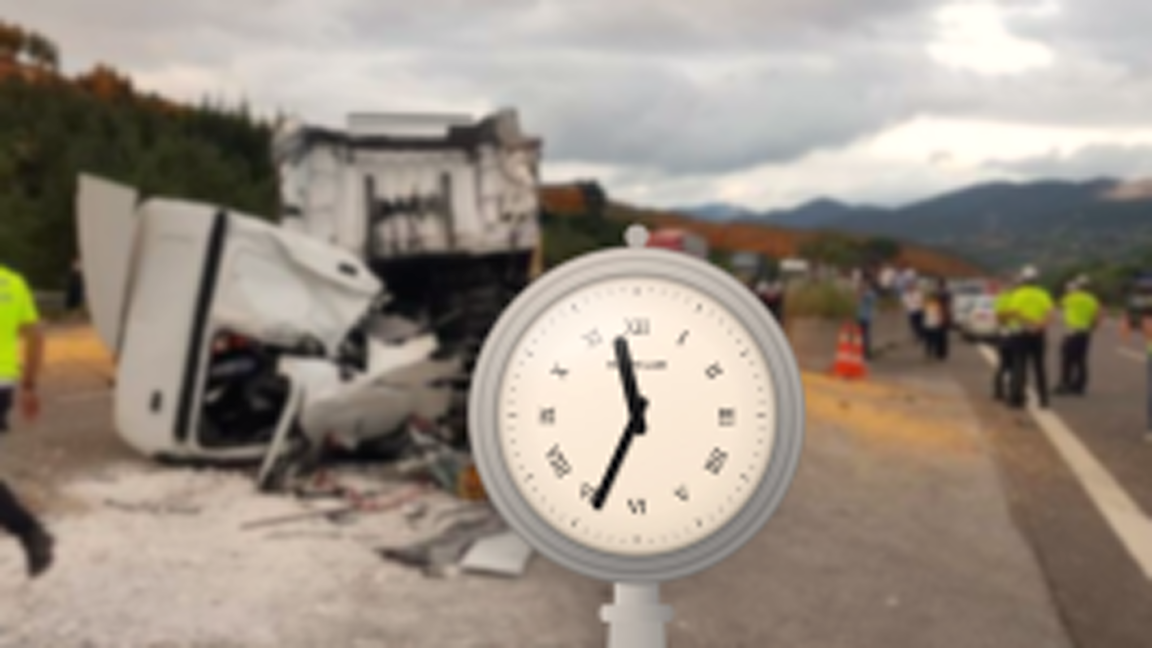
11:34
